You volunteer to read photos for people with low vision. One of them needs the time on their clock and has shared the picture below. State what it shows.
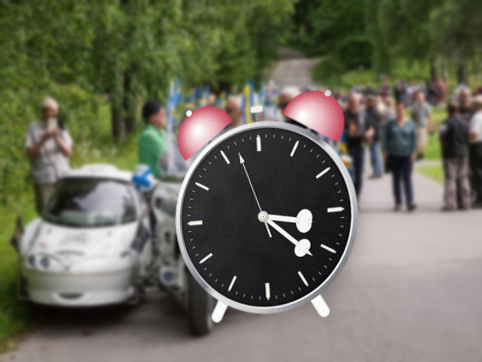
3:21:57
